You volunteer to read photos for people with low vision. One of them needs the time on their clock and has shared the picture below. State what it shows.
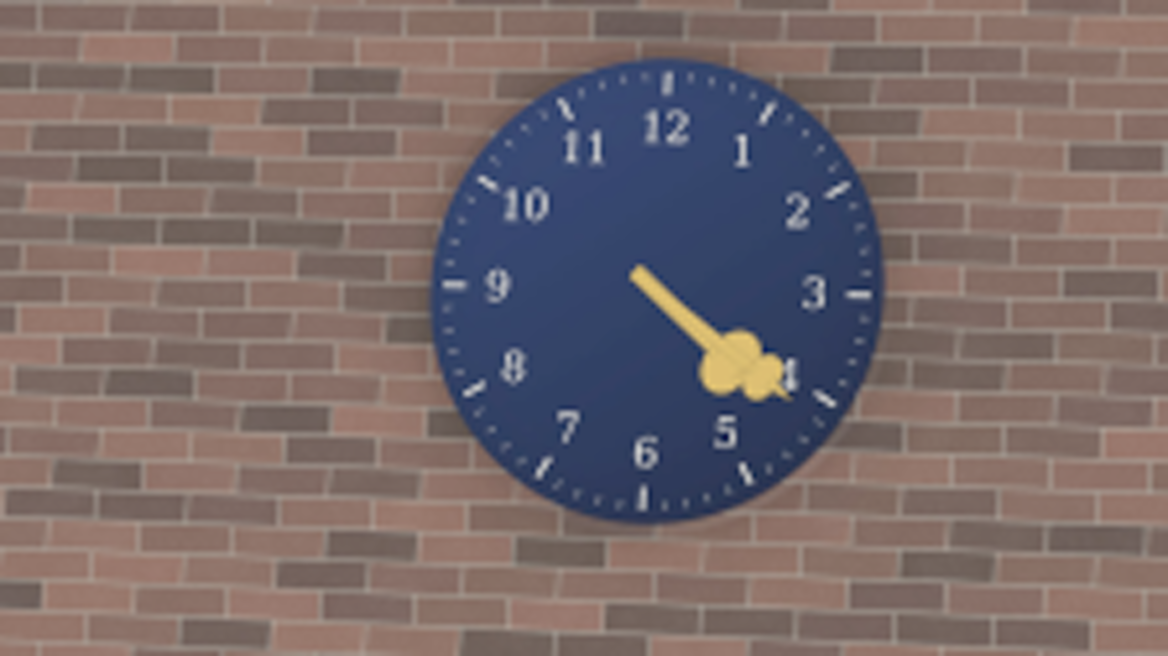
4:21
